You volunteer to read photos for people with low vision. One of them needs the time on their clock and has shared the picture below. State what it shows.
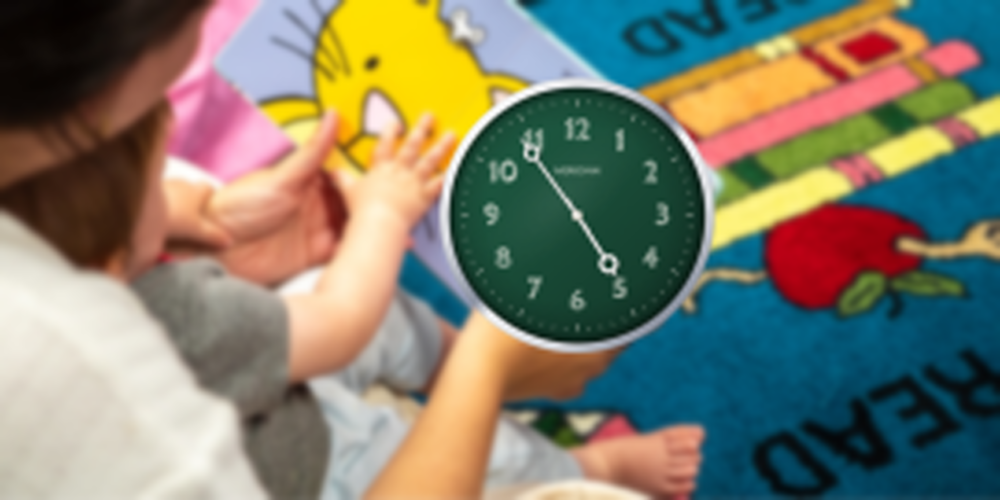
4:54
